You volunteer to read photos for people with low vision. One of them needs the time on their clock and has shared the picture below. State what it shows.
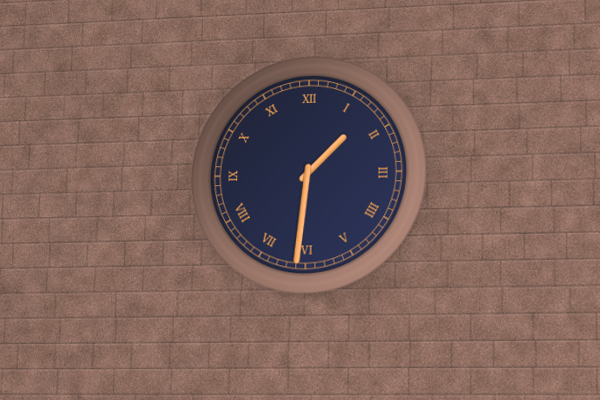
1:31
